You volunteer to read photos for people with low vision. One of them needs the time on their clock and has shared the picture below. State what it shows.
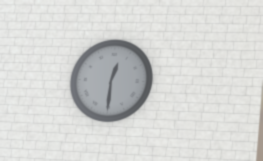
12:30
